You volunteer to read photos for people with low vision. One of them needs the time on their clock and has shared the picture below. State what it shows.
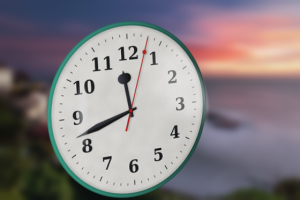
11:42:03
